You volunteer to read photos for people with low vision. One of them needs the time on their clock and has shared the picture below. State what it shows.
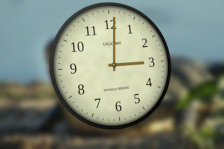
3:01
